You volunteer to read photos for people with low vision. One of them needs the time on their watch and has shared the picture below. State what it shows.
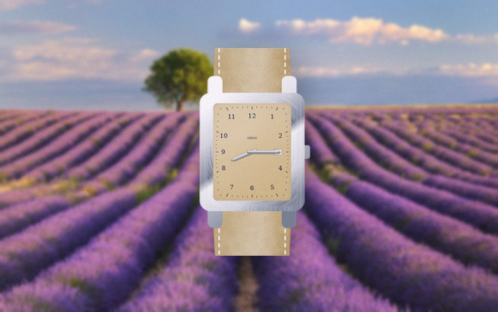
8:15
